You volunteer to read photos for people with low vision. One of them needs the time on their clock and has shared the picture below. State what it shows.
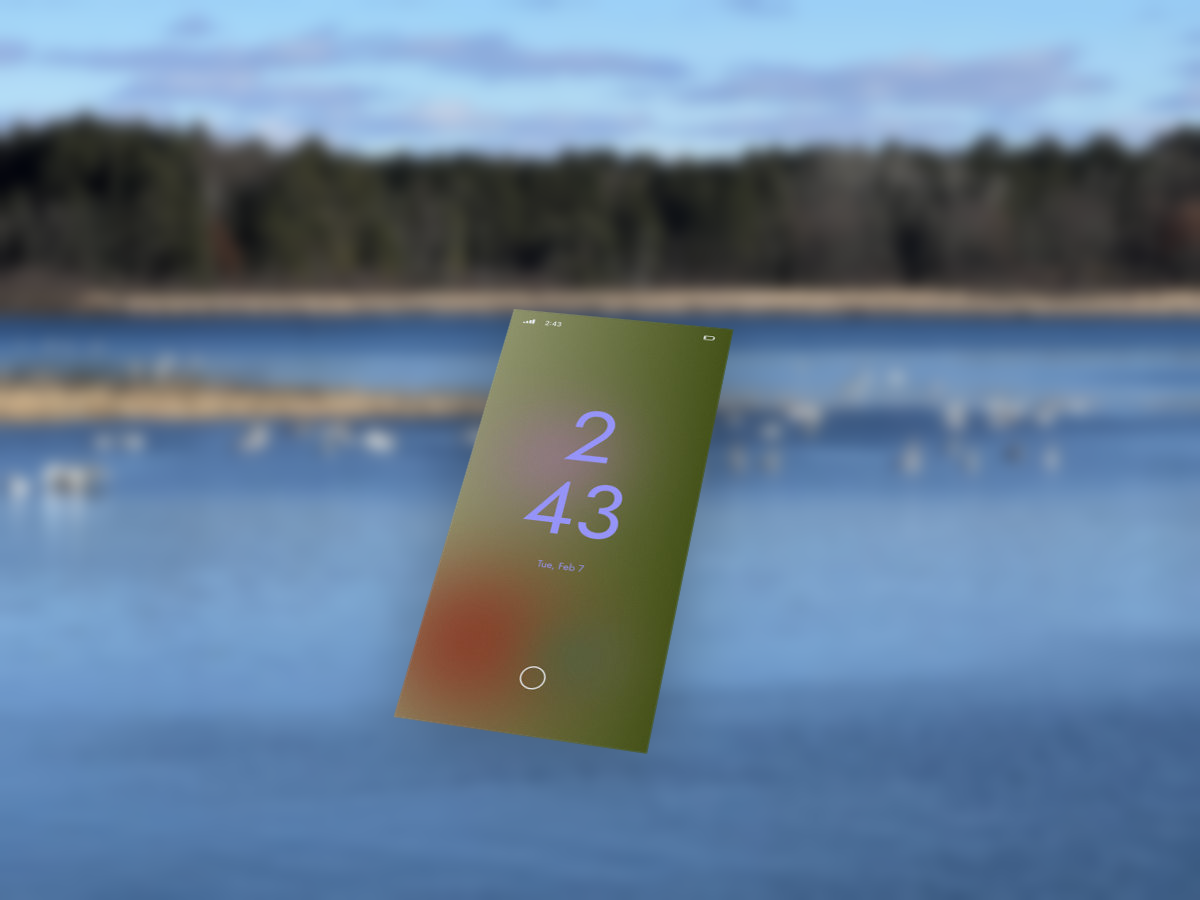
2:43
